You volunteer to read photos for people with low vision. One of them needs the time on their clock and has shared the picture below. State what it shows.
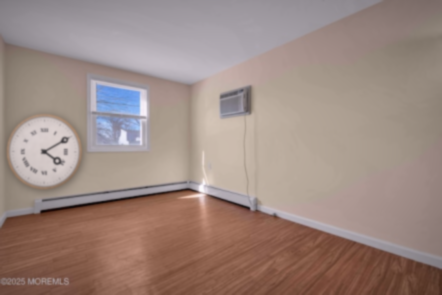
4:10
